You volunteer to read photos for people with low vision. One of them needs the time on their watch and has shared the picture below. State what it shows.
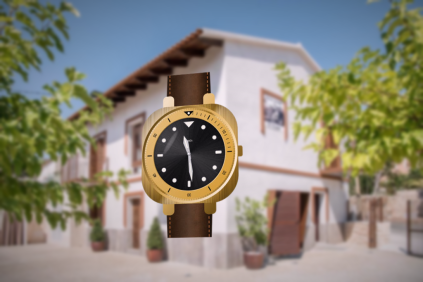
11:29
